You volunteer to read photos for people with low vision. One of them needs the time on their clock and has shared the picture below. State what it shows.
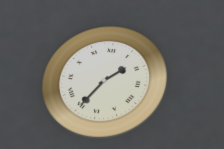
1:35
